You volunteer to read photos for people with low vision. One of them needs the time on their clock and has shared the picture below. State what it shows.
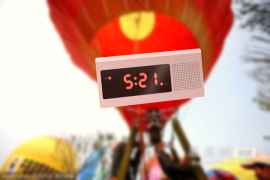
5:21
